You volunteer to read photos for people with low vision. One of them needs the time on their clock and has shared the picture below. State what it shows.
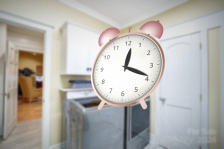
12:19
